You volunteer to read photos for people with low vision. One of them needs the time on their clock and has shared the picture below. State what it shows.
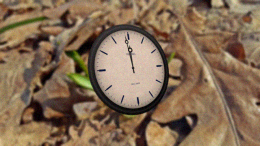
11:59
